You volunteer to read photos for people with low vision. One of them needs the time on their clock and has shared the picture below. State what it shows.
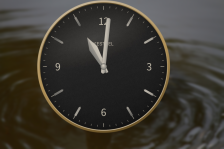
11:01
